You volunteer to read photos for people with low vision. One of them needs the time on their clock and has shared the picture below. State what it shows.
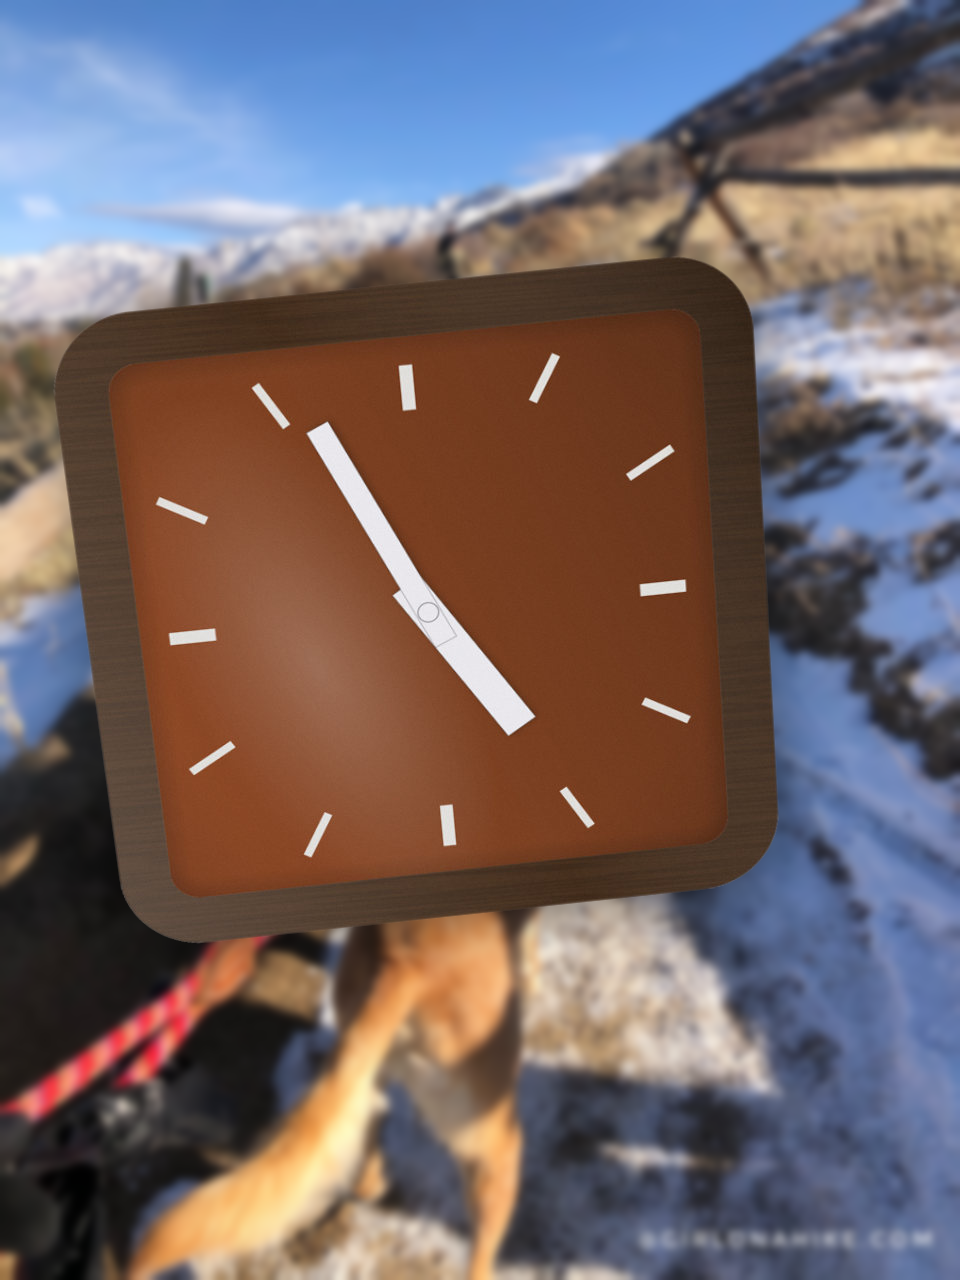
4:56
